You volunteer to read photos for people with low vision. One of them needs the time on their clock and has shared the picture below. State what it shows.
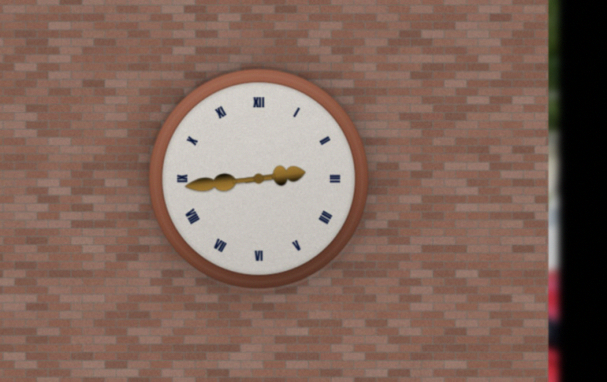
2:44
